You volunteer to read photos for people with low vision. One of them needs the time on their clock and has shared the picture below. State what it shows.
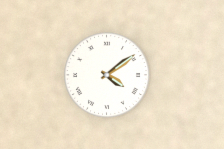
4:09
